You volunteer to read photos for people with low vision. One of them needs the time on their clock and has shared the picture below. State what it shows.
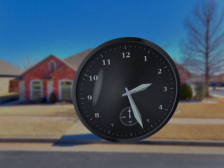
2:27
